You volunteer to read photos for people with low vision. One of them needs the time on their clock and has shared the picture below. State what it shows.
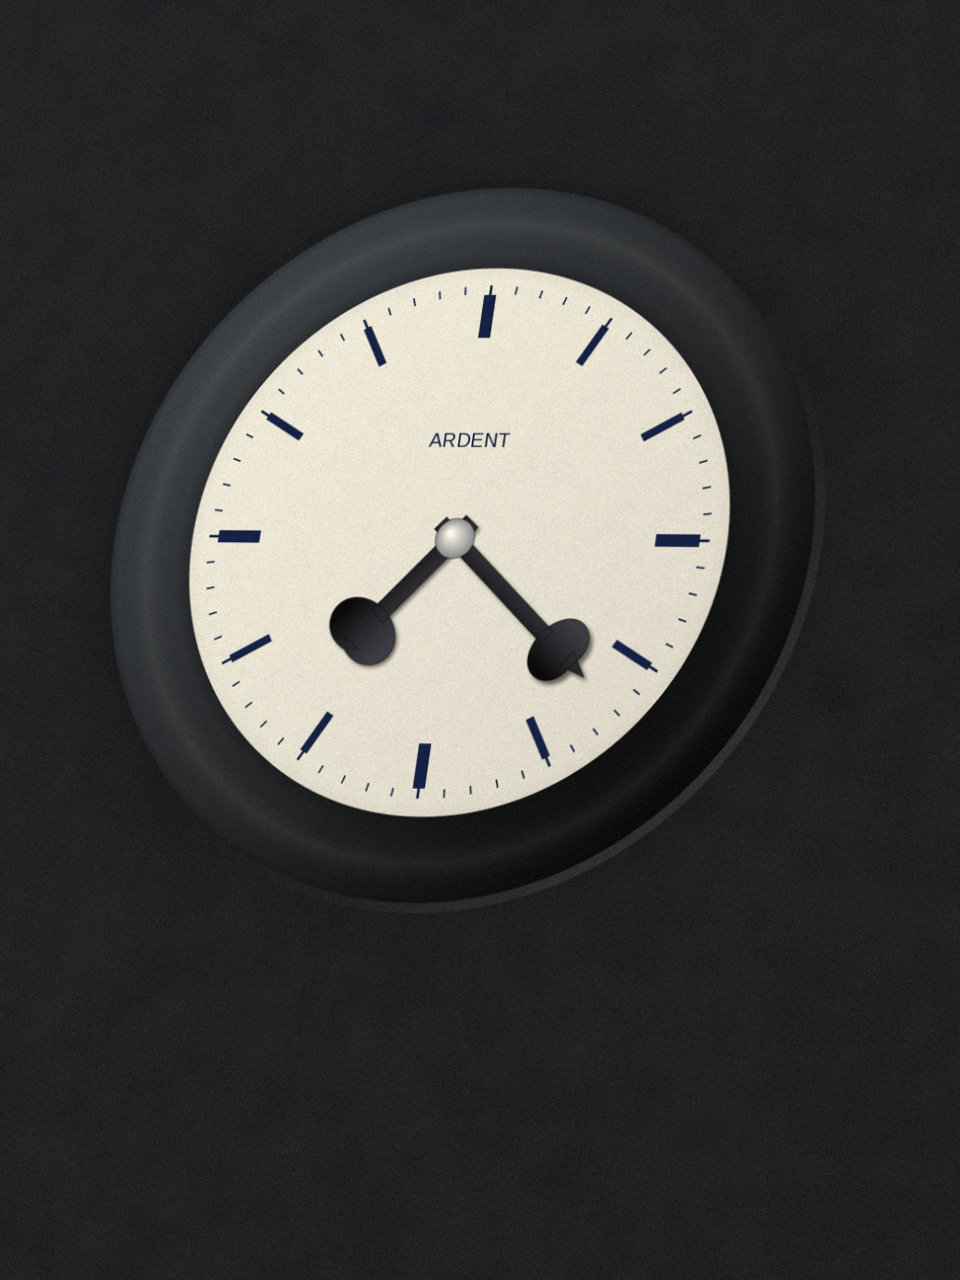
7:22
